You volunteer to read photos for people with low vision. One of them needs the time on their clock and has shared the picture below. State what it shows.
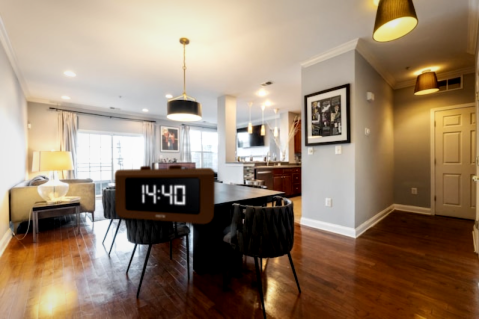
14:40
